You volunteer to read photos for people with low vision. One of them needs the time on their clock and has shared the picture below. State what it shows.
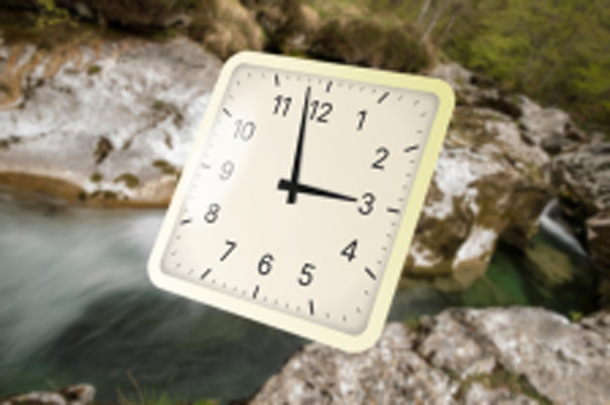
2:58
